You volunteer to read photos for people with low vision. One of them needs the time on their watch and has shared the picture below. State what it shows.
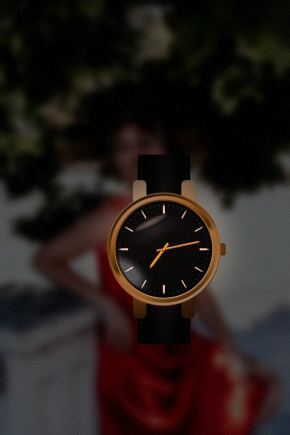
7:13
